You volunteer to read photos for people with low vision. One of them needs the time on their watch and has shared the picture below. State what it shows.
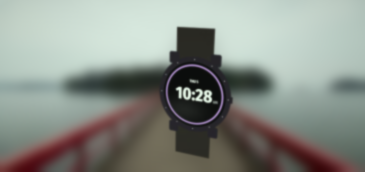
10:28
